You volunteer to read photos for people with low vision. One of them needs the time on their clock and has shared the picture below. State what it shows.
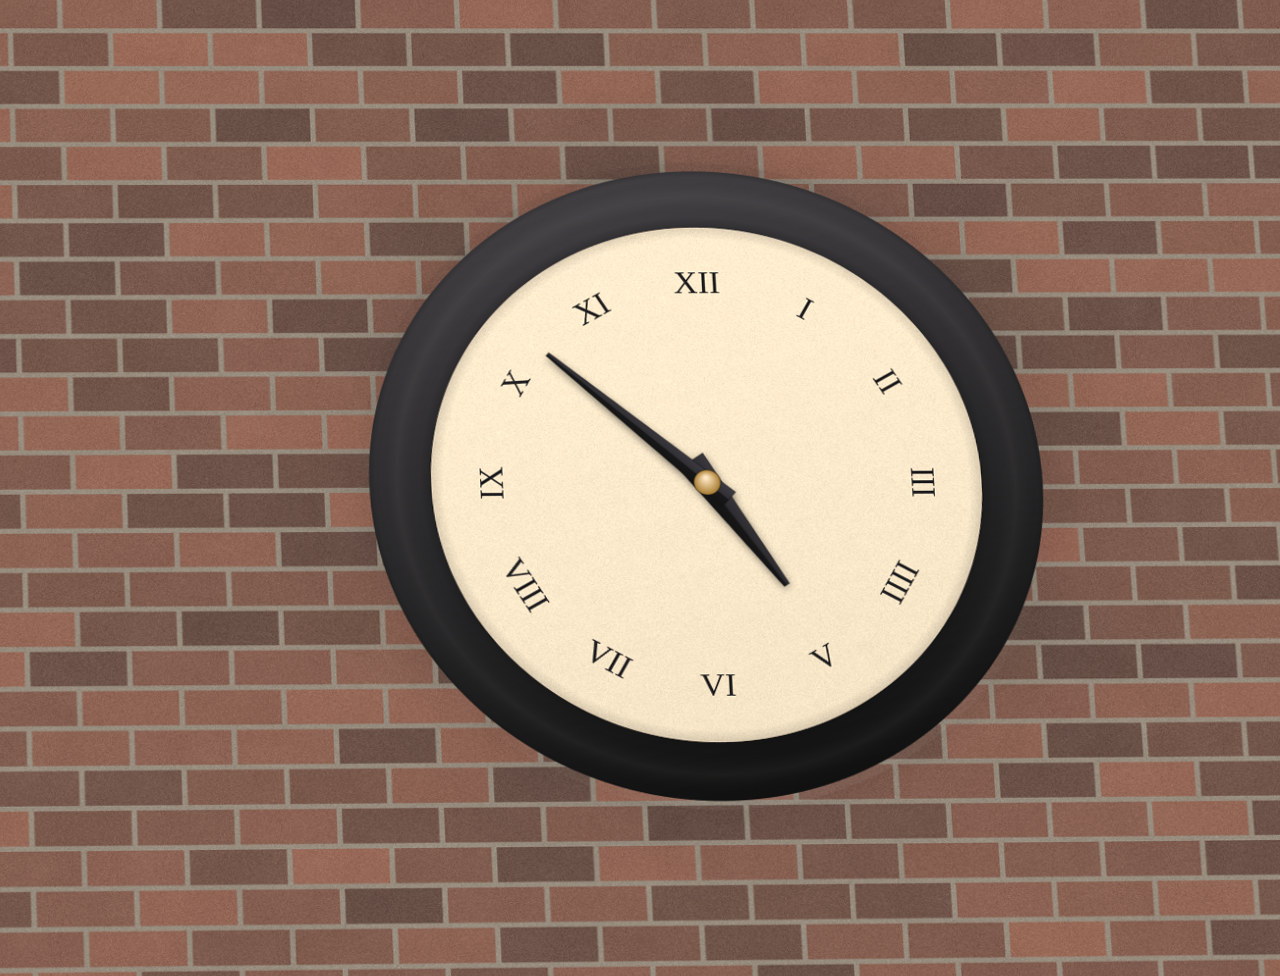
4:52
